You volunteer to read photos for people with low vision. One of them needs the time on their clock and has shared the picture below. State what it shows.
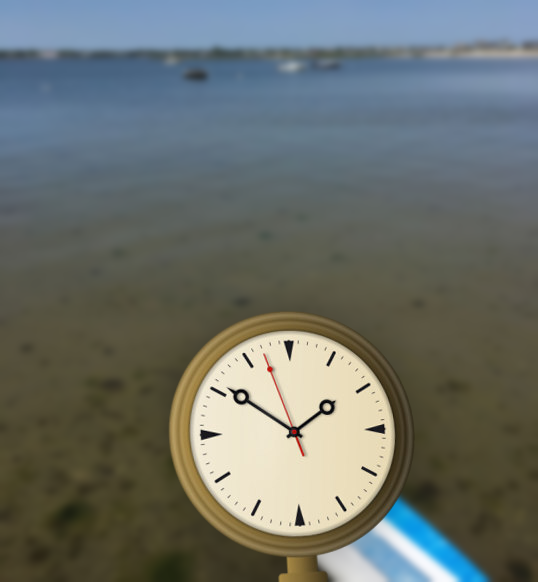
1:50:57
